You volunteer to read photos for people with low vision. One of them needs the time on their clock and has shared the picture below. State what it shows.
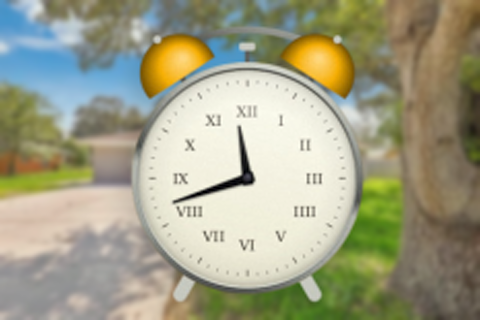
11:42
